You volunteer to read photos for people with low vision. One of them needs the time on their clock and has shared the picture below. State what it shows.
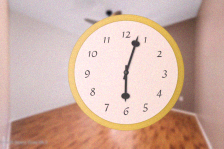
6:03
